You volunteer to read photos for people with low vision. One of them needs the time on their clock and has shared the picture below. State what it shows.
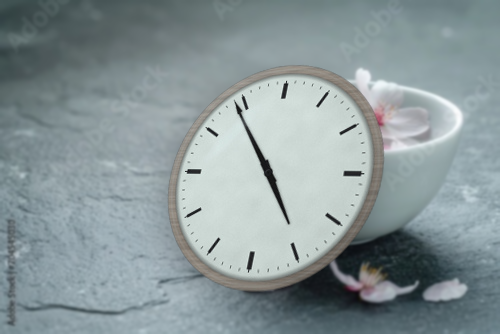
4:53:54
